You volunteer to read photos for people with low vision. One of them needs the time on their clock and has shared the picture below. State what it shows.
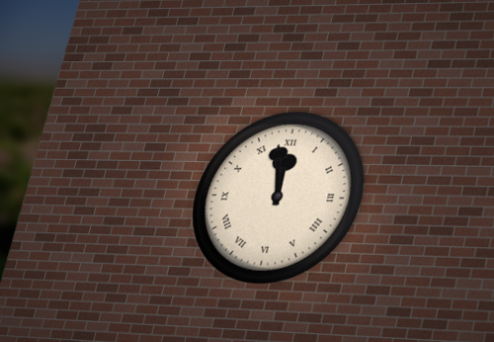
11:58
